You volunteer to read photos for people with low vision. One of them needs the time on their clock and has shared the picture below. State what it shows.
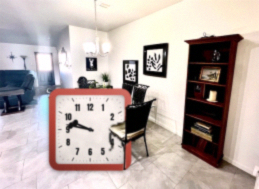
9:47
